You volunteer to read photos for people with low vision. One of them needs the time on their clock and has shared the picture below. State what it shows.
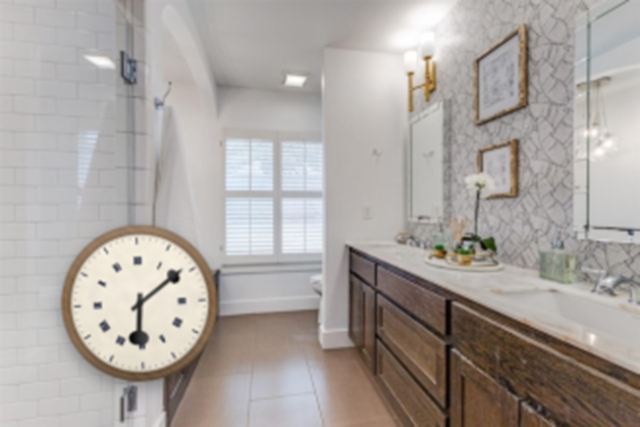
6:09
